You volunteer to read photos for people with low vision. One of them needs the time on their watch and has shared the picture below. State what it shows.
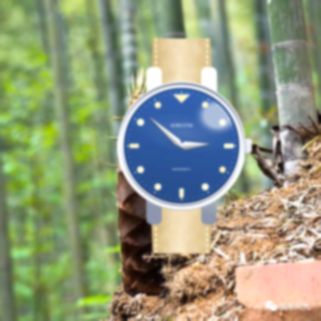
2:52
